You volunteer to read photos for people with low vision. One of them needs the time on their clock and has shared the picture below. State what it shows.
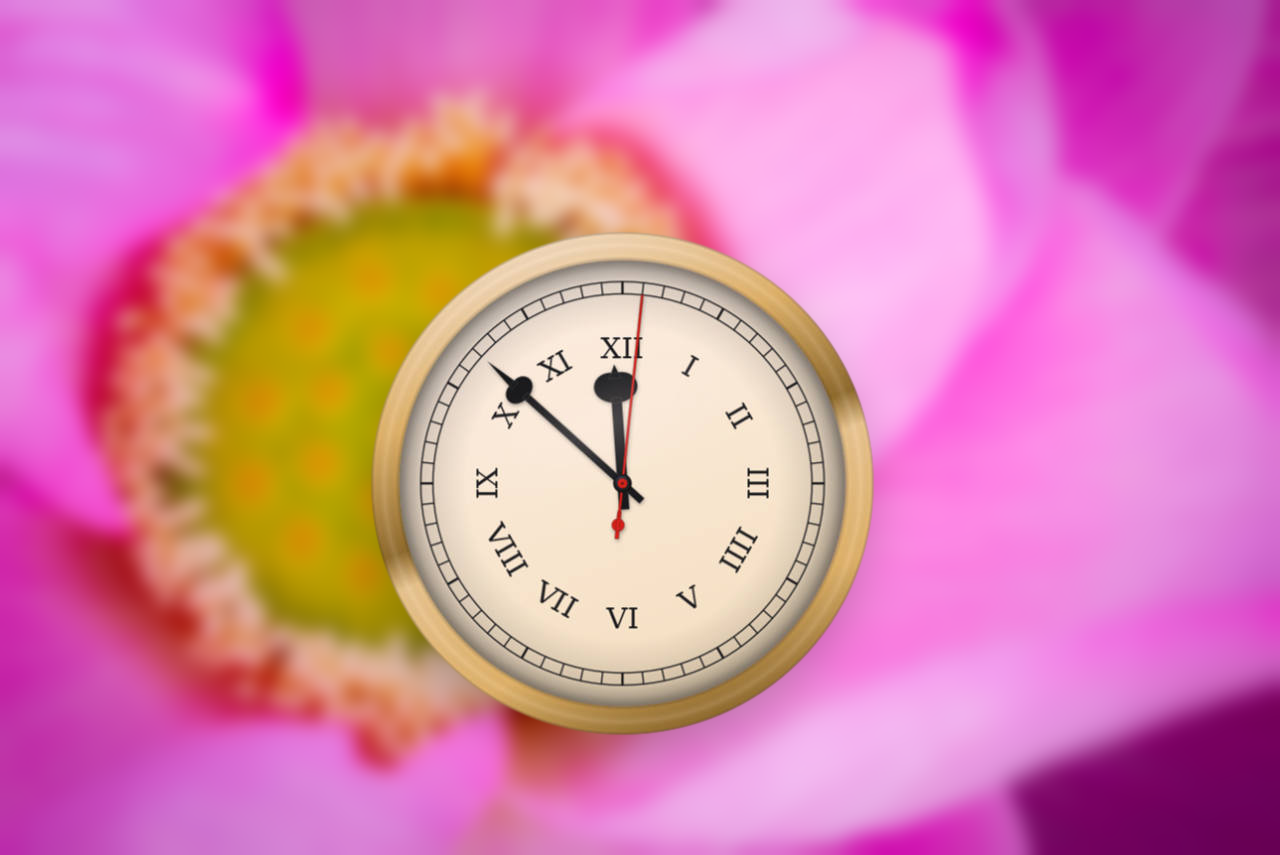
11:52:01
